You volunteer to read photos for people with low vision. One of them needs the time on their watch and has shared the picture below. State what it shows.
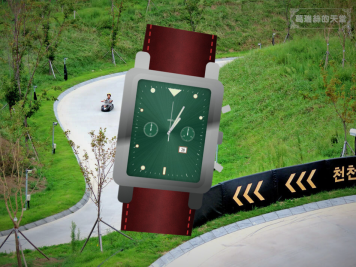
1:04
